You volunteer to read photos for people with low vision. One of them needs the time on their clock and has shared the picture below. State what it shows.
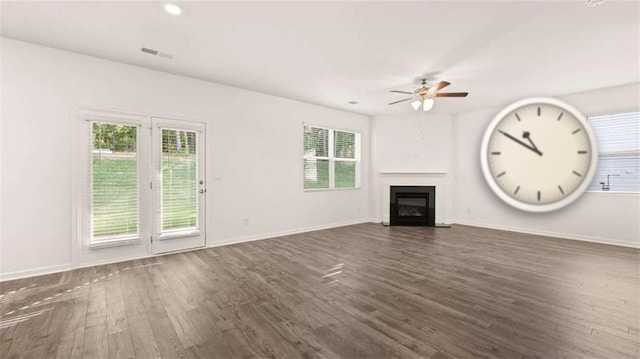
10:50
